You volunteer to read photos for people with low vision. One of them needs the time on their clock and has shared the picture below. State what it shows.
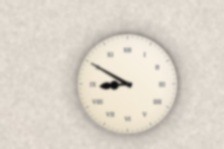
8:50
